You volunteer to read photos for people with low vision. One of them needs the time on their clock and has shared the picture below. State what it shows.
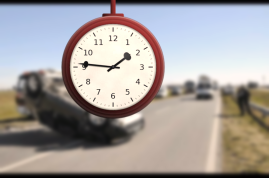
1:46
